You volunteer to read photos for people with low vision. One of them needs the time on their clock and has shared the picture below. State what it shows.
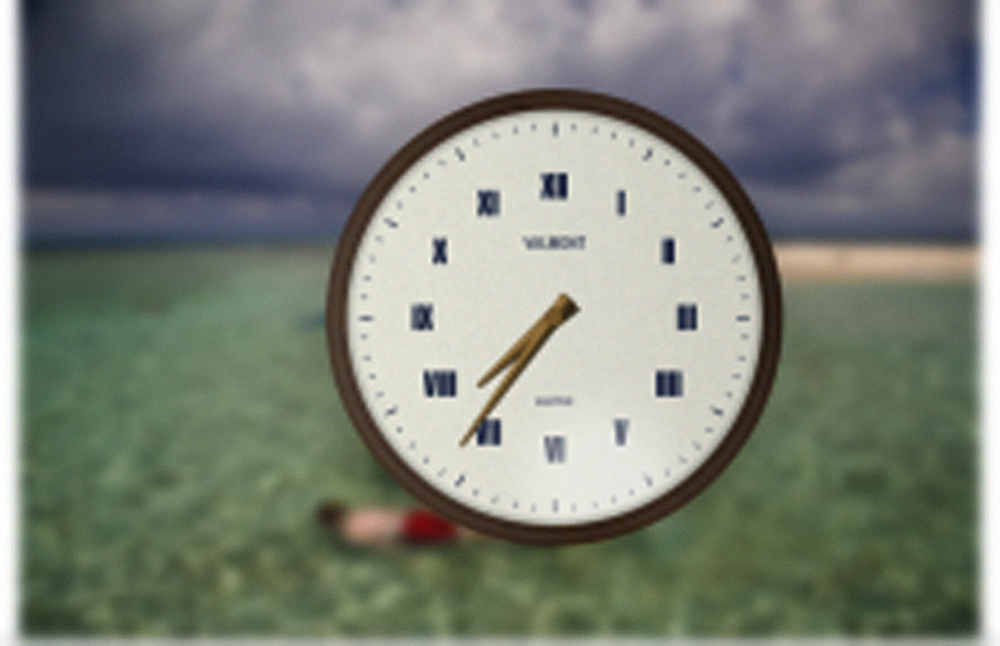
7:36
